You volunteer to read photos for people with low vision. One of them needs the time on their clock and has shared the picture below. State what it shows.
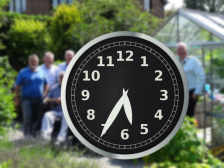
5:35
